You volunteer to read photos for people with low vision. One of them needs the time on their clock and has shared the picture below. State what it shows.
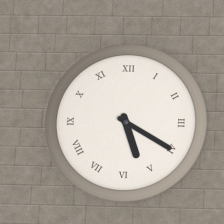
5:20
